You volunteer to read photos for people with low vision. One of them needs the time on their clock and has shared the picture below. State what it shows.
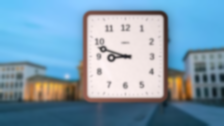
8:48
